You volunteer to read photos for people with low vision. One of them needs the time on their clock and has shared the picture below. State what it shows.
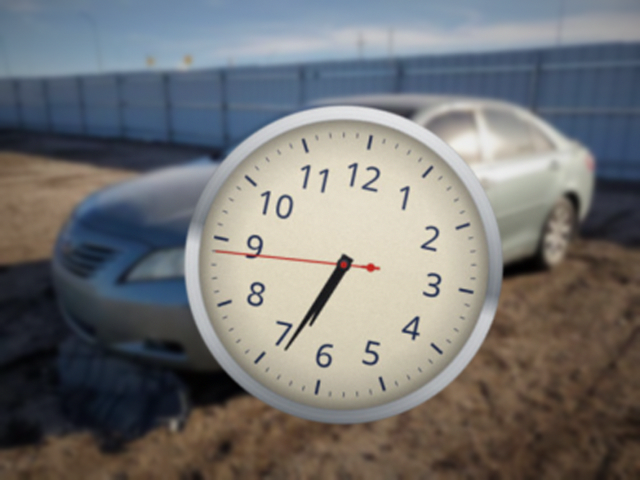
6:33:44
